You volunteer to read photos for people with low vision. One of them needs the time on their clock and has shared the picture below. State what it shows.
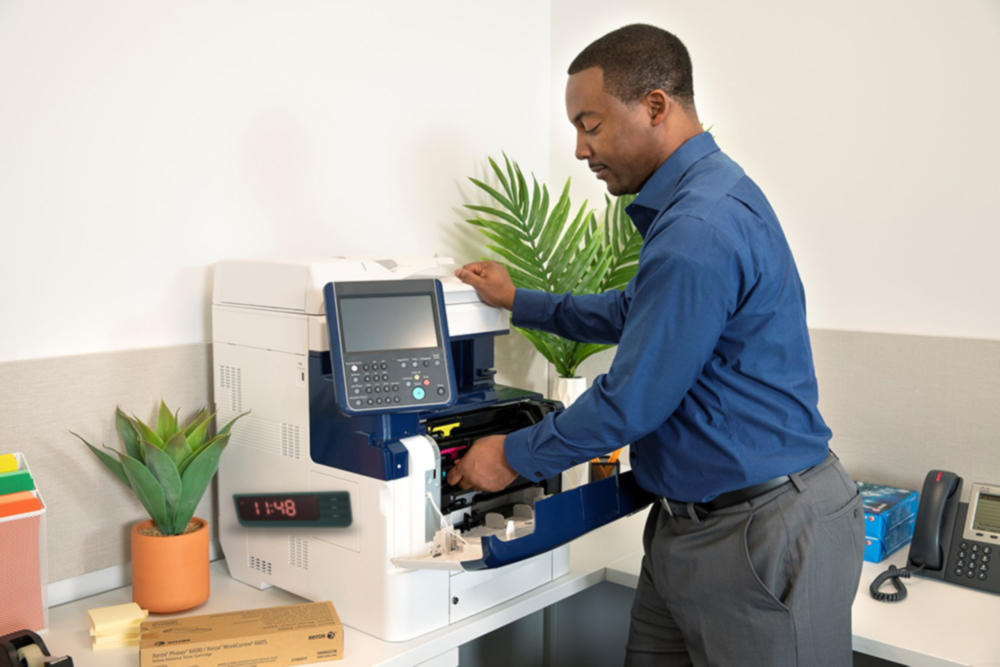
11:48
